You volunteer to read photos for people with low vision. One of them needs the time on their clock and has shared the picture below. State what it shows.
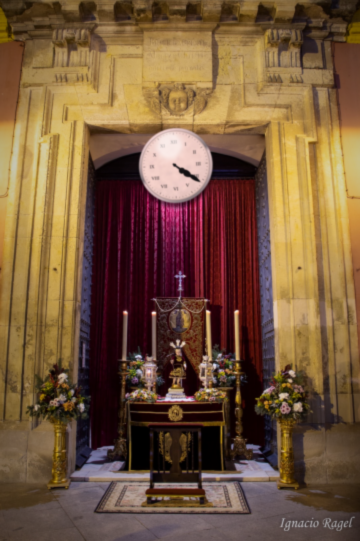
4:21
